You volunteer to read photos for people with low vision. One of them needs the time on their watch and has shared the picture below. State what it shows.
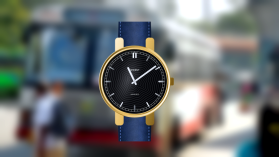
11:09
